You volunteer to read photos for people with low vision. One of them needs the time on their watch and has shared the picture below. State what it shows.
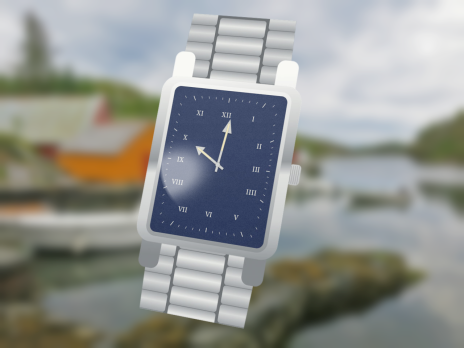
10:01
